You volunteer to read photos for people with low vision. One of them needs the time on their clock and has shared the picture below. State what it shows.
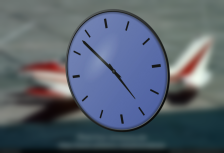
4:53
